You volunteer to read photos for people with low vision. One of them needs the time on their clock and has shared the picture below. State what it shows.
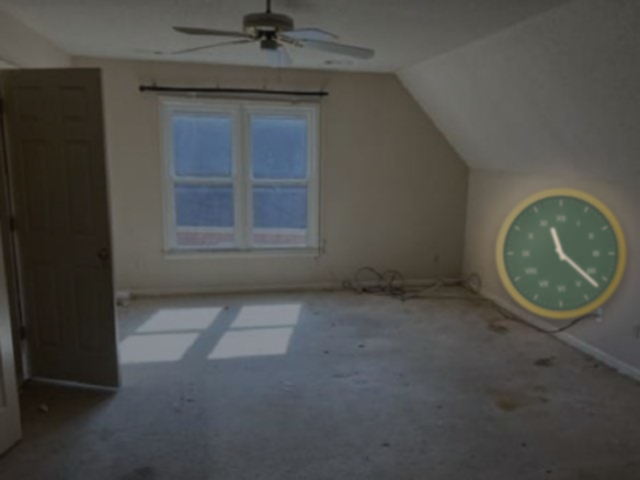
11:22
